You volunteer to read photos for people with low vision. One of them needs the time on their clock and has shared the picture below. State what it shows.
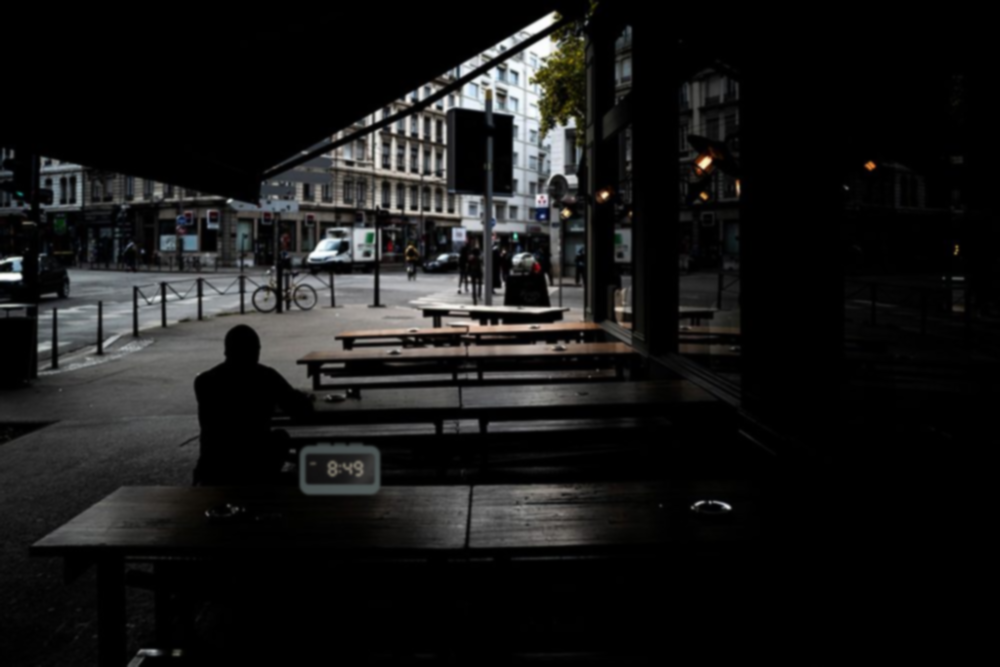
8:49
